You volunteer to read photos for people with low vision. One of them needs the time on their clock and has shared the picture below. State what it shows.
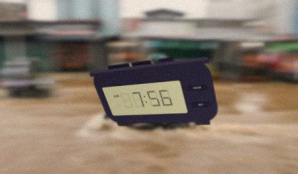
7:56
